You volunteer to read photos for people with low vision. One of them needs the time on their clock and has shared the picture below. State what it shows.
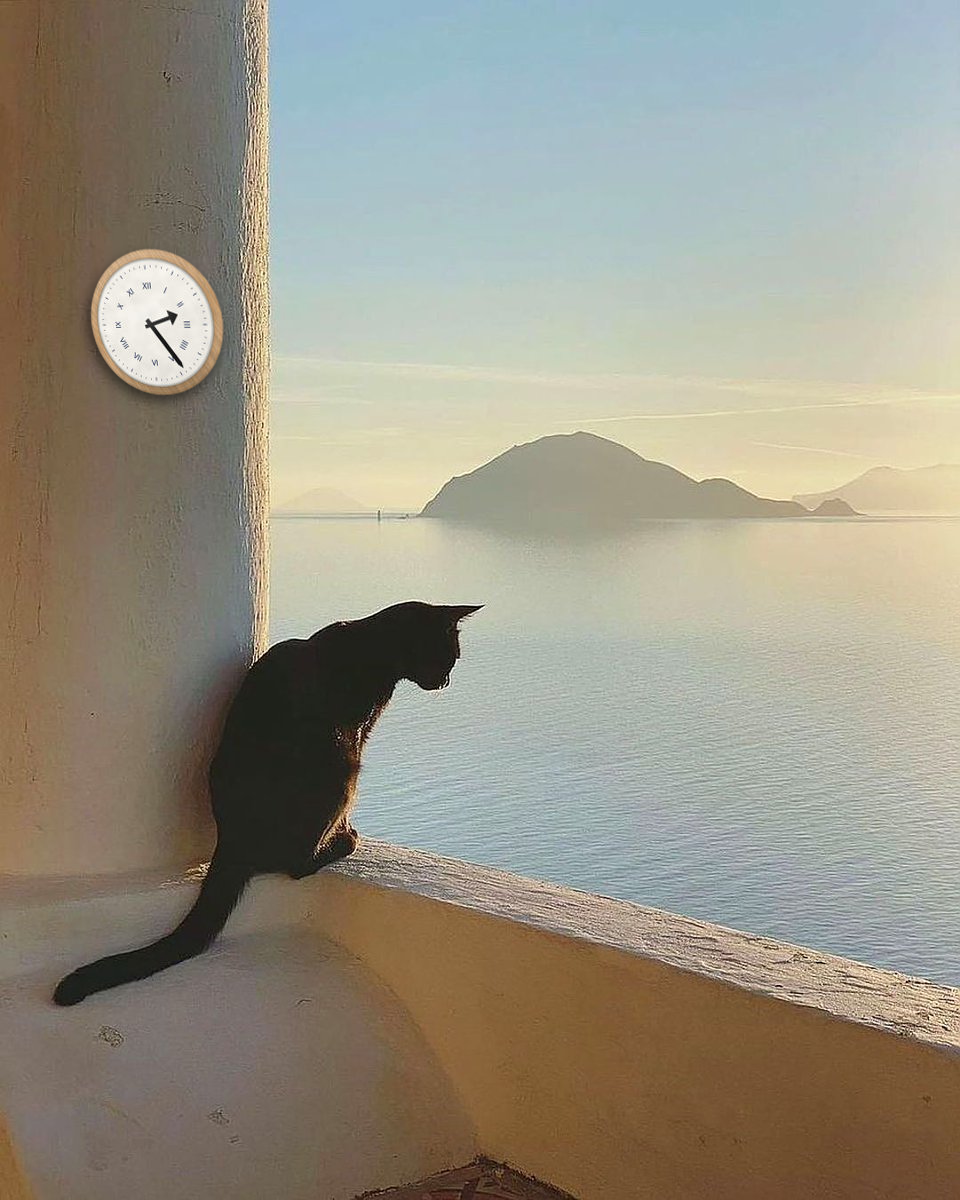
2:24
